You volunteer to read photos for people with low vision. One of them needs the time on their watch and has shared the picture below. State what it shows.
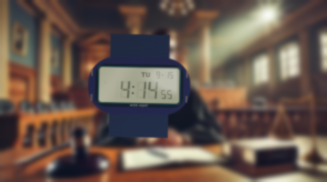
4:14
